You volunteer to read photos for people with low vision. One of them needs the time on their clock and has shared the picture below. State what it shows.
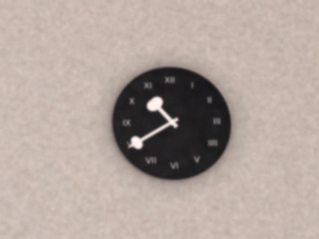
10:40
